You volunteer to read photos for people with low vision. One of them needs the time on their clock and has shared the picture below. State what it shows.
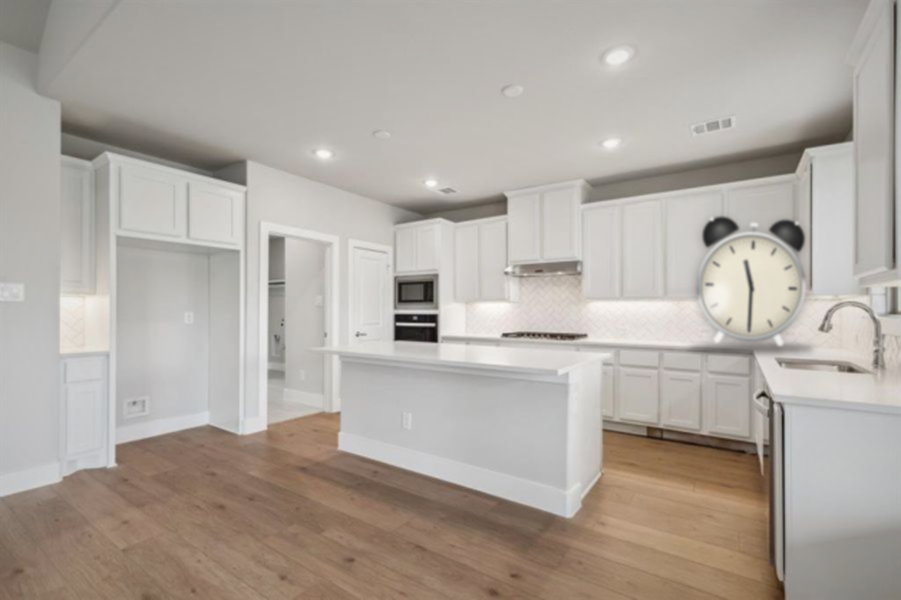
11:30
